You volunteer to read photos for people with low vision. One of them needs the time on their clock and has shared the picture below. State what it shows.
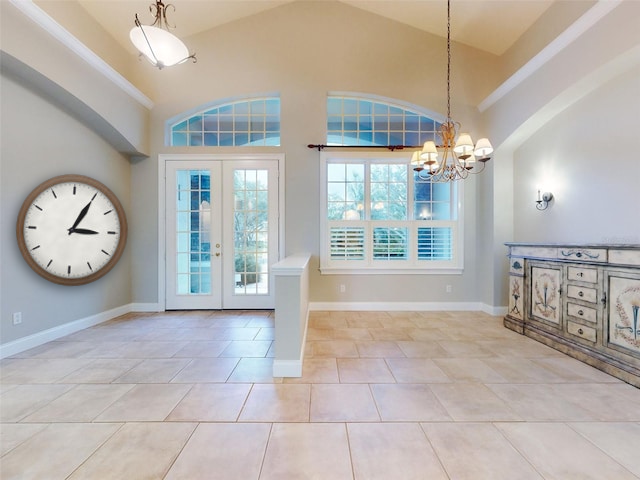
3:05
